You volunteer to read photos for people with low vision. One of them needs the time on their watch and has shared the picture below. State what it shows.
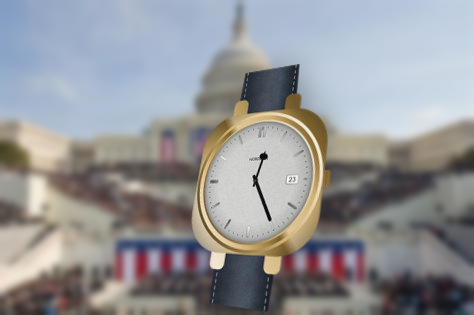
12:25
